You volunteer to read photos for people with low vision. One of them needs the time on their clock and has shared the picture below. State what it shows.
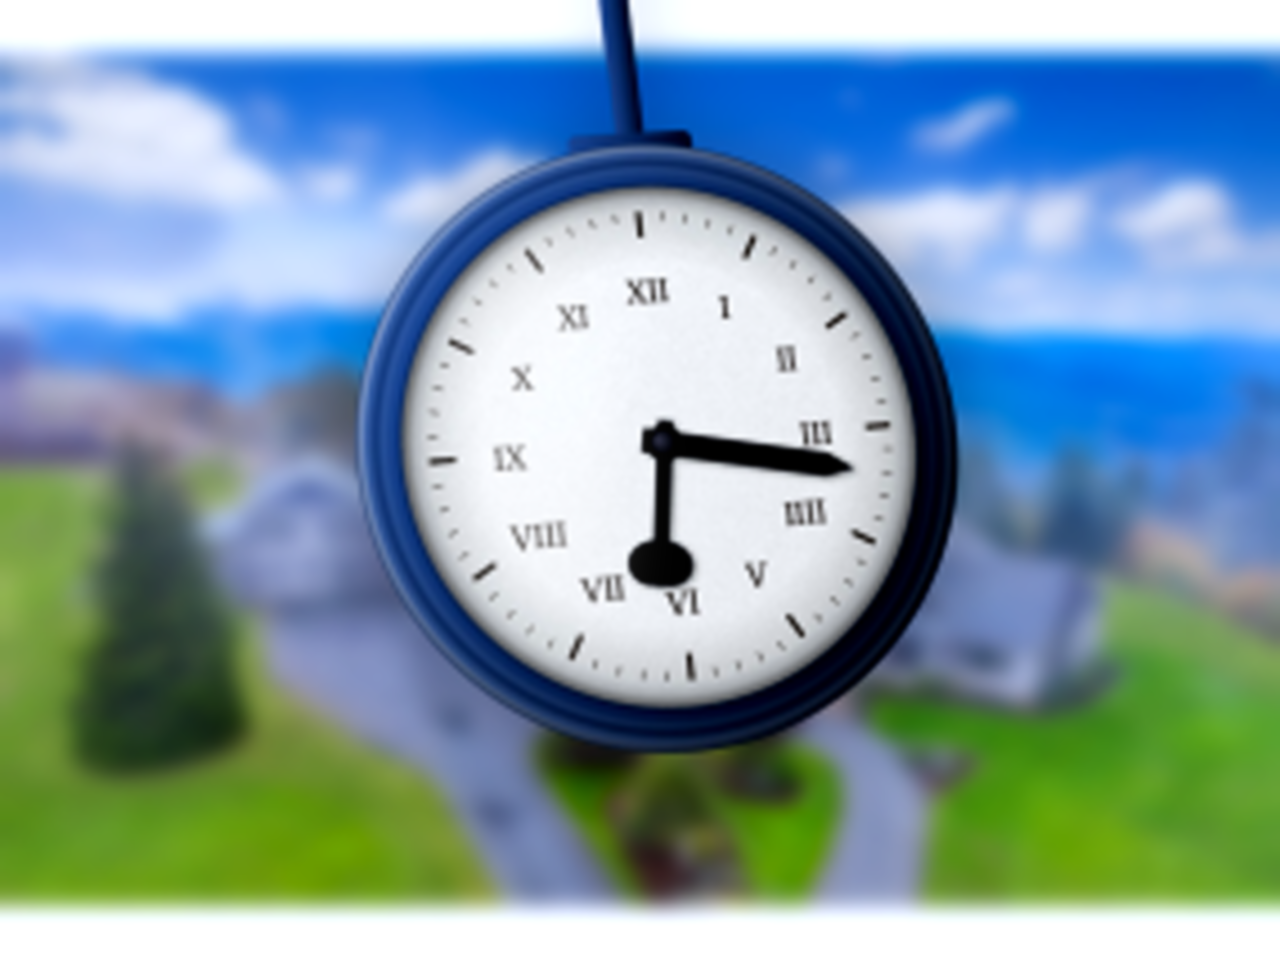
6:17
